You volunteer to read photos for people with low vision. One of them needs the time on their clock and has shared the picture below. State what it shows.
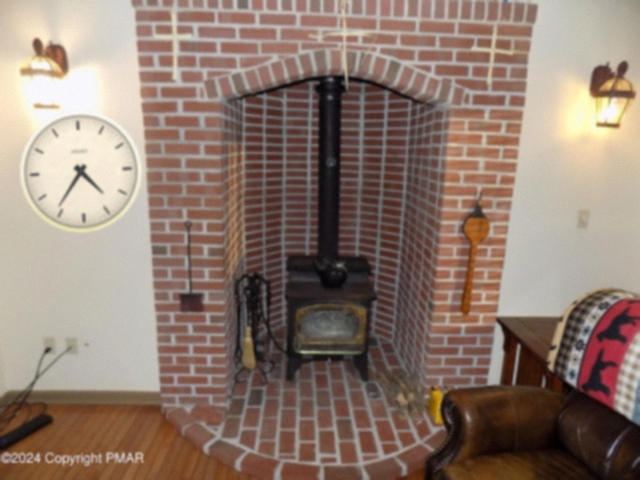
4:36
